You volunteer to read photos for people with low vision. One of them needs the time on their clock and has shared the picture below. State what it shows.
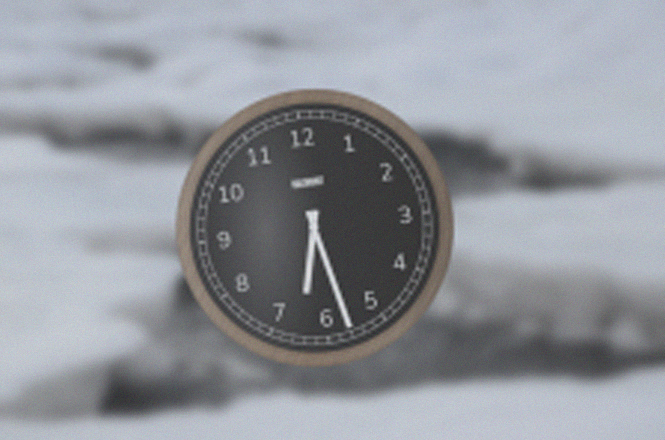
6:28
